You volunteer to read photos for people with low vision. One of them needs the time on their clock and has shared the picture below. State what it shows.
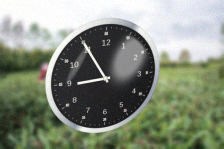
8:55
